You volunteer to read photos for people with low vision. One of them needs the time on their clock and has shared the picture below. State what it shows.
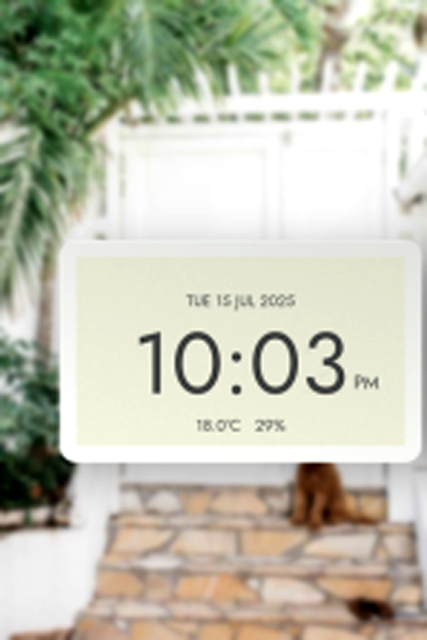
10:03
